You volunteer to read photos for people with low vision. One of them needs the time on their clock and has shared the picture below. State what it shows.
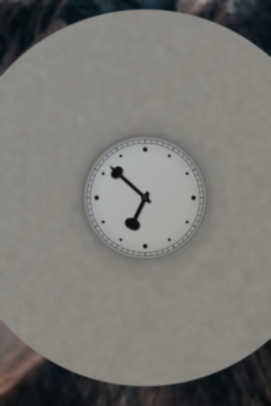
6:52
